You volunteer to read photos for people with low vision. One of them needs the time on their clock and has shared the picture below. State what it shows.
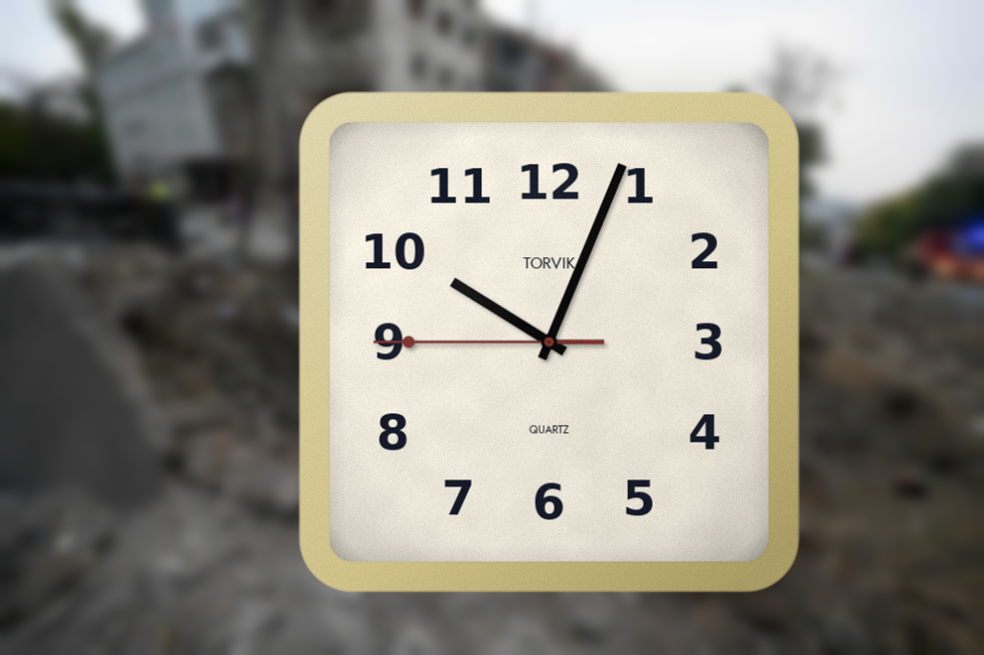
10:03:45
